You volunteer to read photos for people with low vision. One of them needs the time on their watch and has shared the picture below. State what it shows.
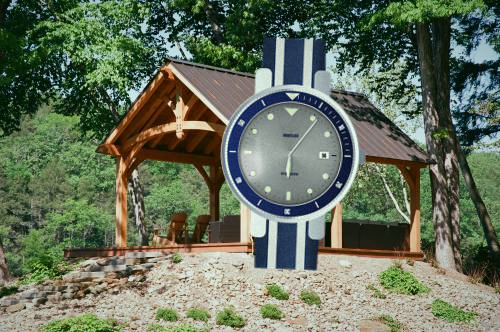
6:06
